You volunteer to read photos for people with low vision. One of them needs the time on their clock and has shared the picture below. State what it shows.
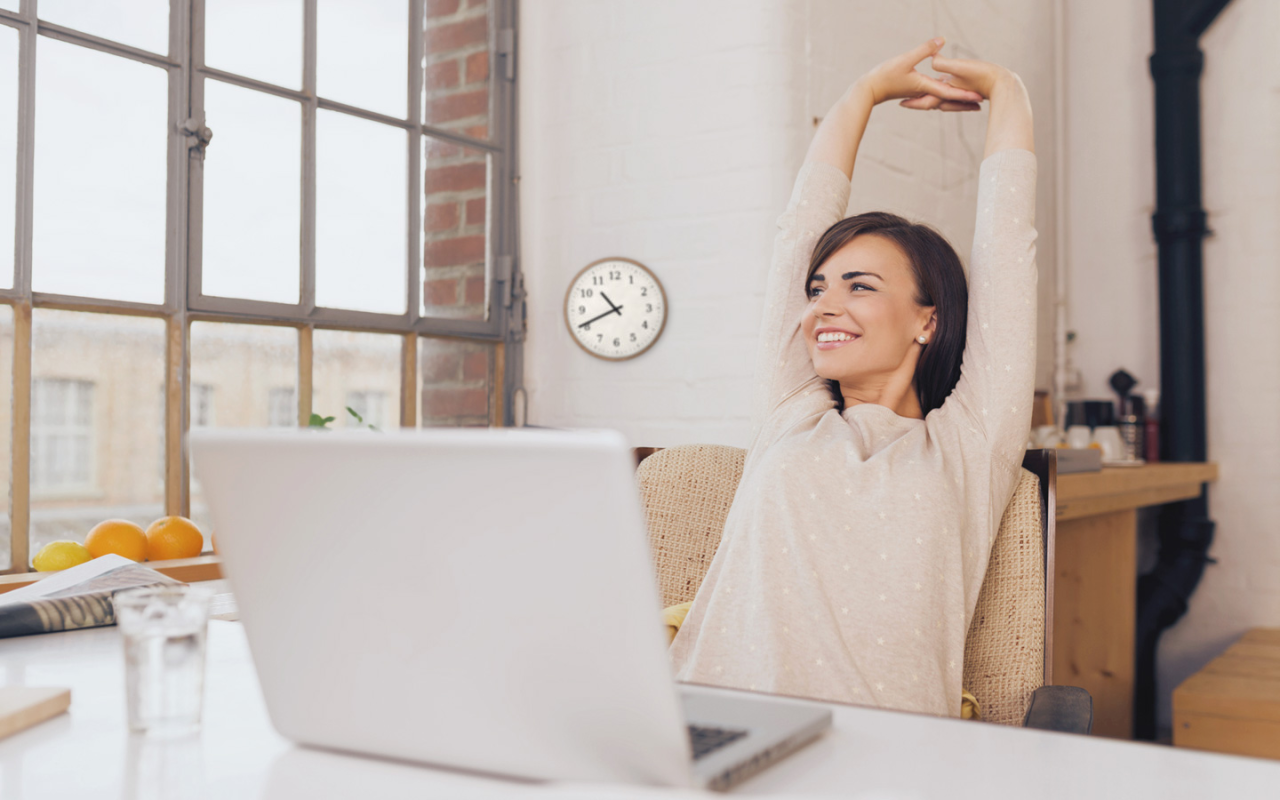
10:41
